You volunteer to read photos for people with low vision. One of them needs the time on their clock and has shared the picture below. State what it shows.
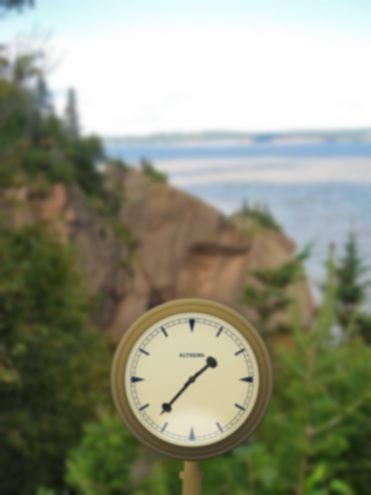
1:37
